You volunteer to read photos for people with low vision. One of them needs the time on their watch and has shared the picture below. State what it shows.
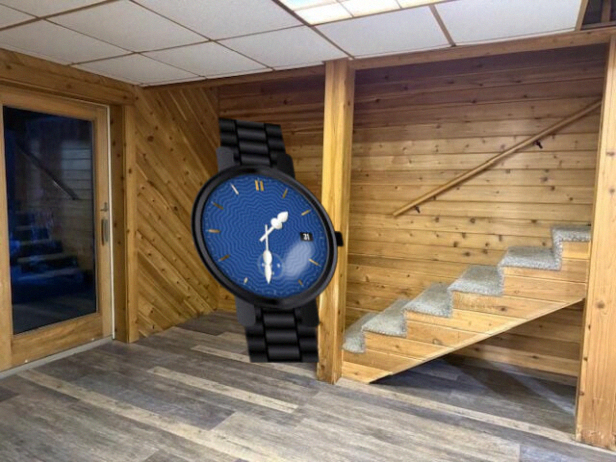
1:31
